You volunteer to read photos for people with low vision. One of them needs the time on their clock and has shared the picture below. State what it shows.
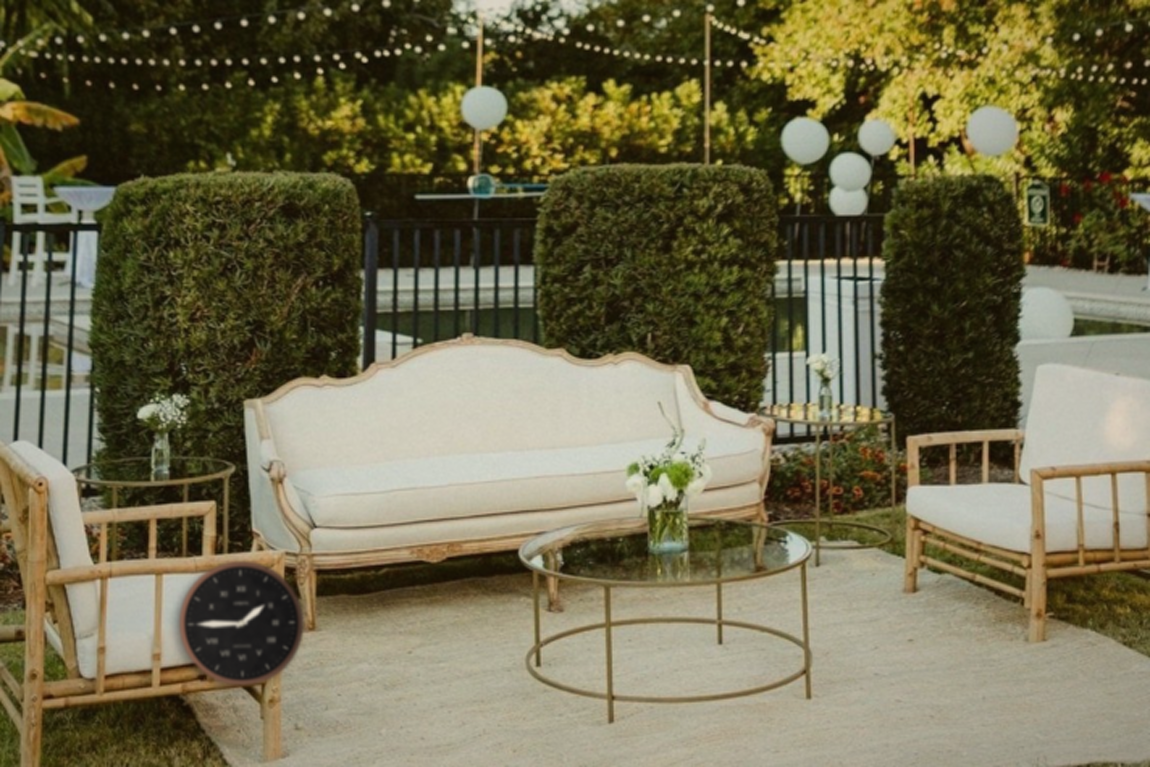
1:45
